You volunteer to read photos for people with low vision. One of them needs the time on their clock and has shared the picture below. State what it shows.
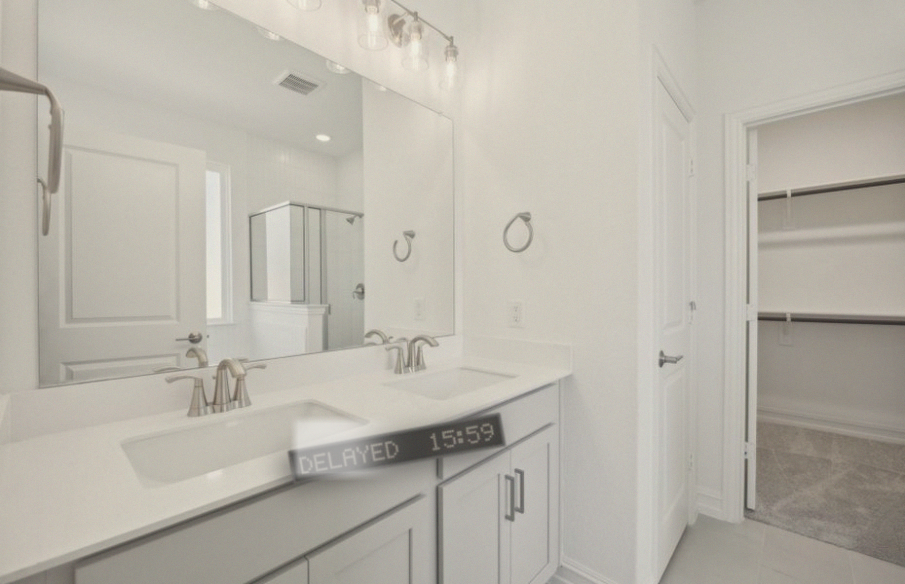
15:59
